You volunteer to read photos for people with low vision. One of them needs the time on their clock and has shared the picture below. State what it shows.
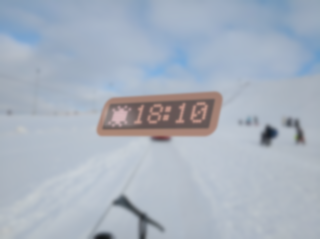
18:10
